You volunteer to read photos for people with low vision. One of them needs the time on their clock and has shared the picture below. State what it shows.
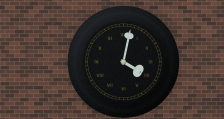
4:02
